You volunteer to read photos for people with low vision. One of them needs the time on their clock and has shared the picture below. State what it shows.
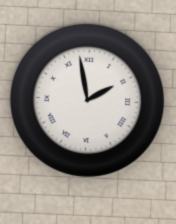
1:58
